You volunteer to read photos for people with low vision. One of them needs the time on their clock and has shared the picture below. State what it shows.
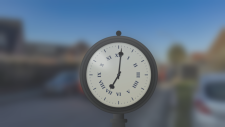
7:01
